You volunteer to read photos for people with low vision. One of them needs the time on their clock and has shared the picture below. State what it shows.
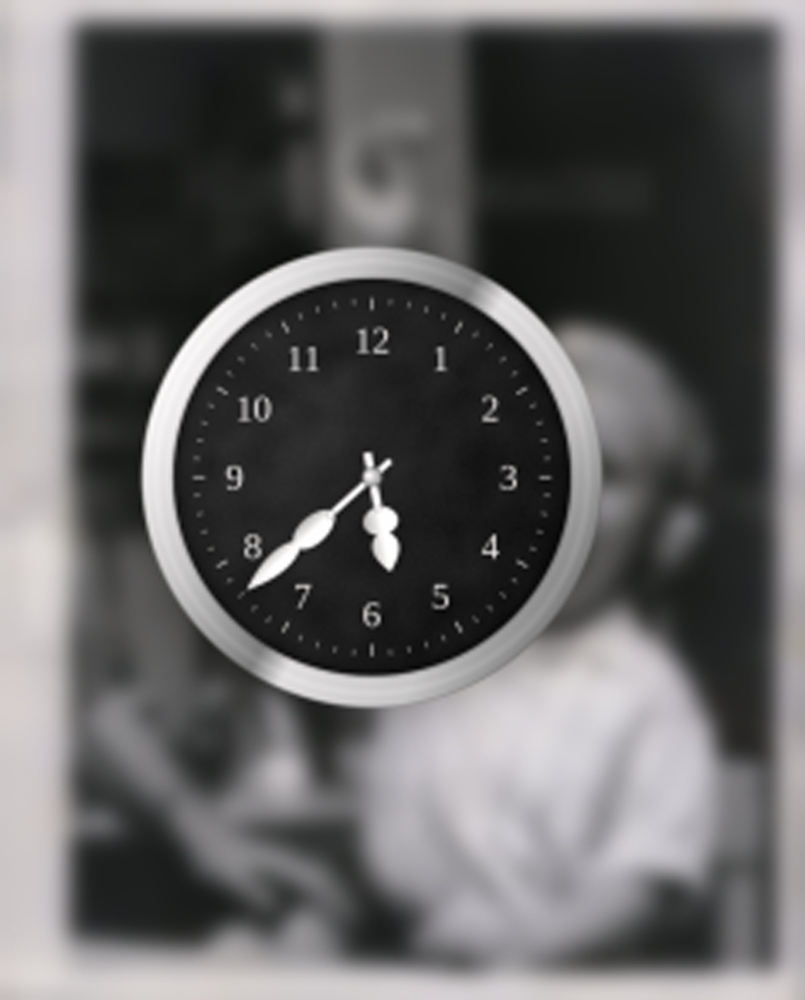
5:38
